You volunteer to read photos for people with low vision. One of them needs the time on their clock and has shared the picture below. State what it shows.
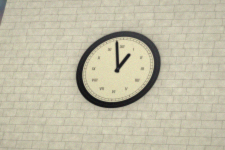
12:58
